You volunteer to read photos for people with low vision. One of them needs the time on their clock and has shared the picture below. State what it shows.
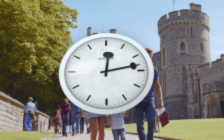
12:13
